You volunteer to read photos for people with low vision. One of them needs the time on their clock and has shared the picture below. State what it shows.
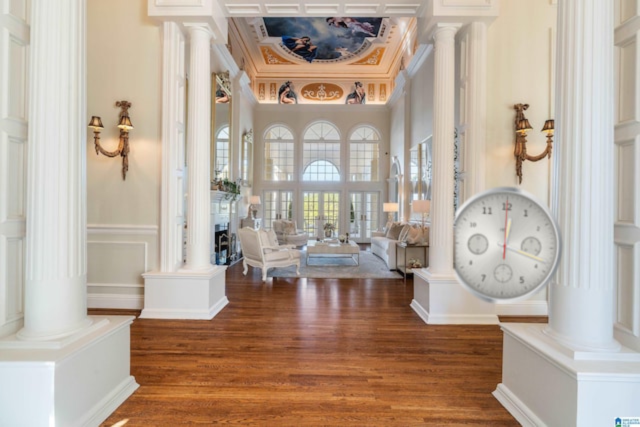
12:18
